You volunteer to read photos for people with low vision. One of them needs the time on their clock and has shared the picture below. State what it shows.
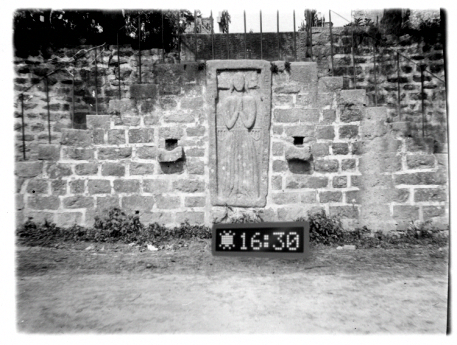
16:30
